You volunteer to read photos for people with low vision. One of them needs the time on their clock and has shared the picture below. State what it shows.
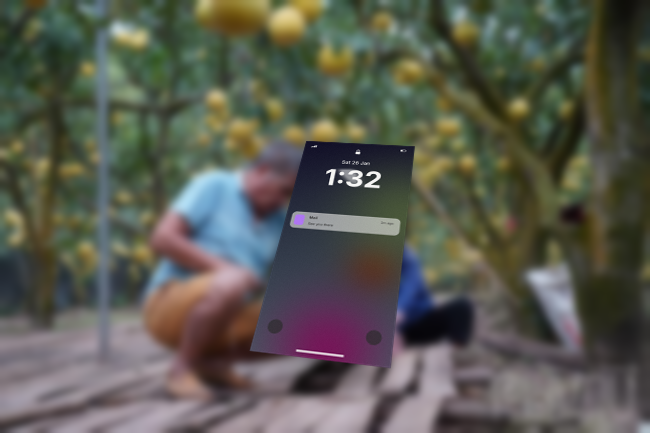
1:32
